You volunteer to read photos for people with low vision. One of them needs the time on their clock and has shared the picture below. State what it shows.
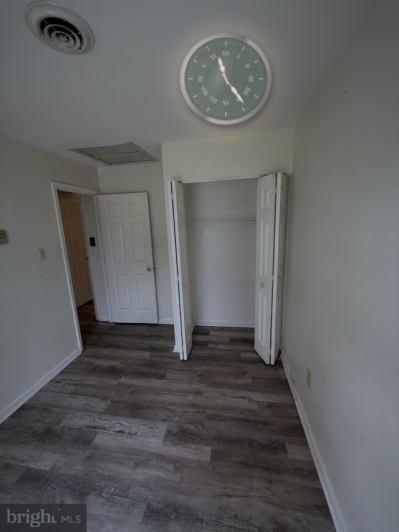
11:24
